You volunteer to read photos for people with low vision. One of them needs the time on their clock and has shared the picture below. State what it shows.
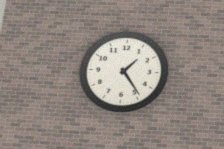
1:24
